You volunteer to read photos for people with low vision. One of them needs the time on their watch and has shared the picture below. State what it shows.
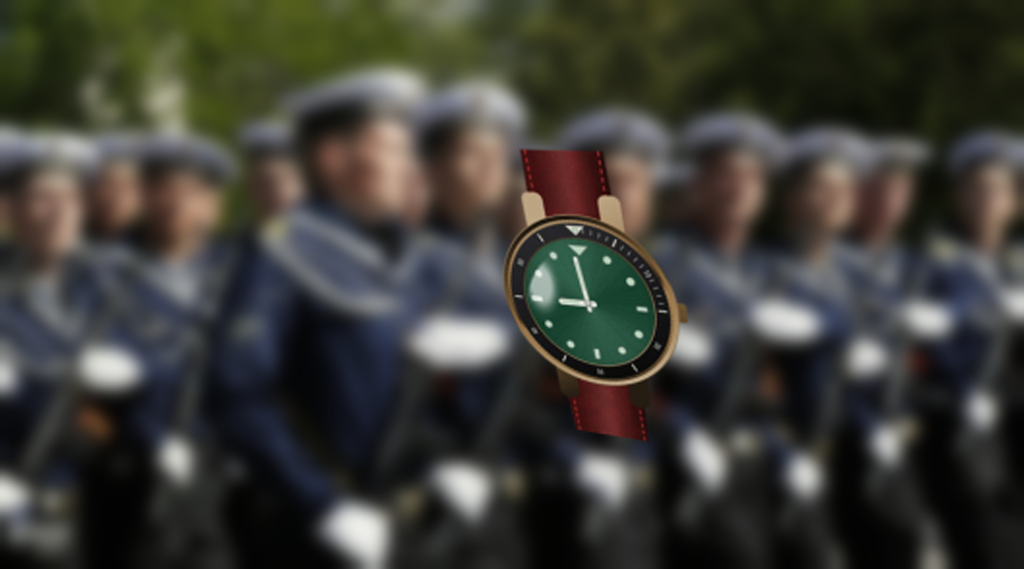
8:59
